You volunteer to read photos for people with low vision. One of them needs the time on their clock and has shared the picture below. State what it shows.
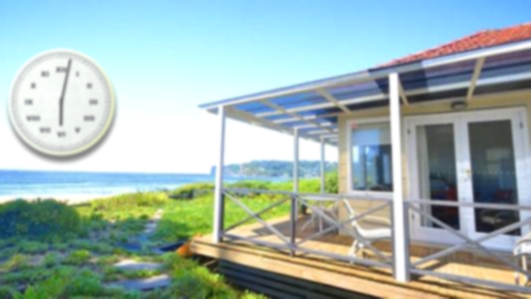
6:02
